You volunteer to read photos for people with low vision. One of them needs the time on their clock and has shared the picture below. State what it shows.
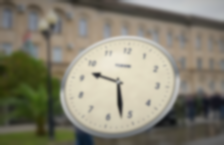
9:27
